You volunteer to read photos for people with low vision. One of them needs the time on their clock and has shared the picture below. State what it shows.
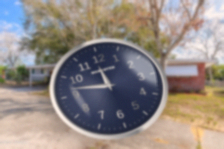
11:47
